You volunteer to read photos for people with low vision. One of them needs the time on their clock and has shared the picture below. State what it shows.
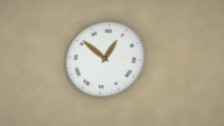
12:51
